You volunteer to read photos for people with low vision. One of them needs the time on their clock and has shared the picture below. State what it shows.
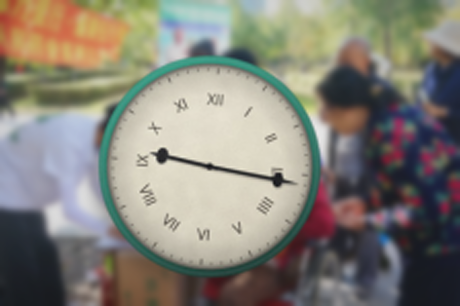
9:16
